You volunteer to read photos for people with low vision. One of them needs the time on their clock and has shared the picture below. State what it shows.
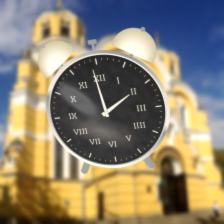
1:59
